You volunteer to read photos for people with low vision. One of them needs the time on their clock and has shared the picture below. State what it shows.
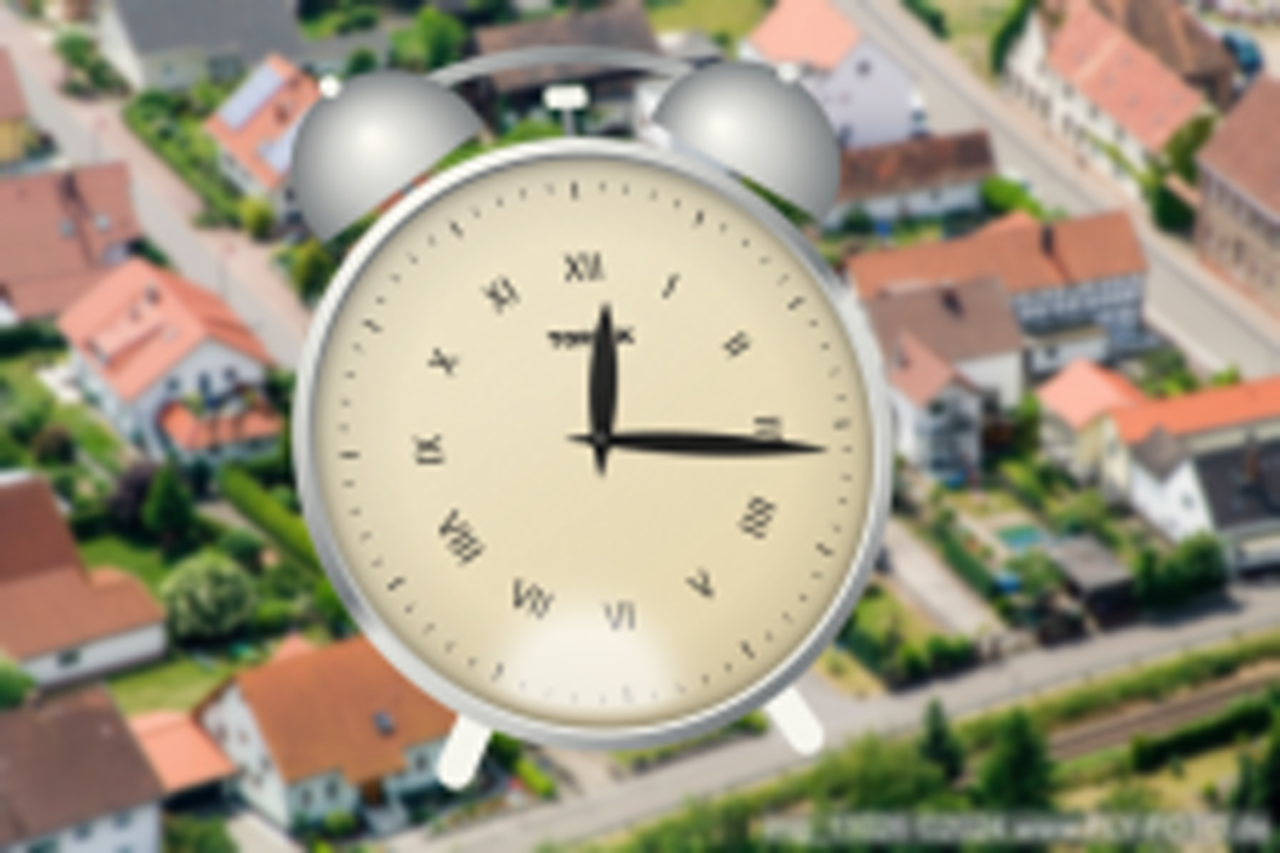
12:16
